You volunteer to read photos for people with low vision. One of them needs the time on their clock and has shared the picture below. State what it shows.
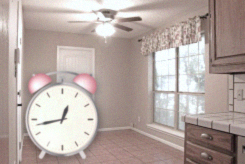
12:43
